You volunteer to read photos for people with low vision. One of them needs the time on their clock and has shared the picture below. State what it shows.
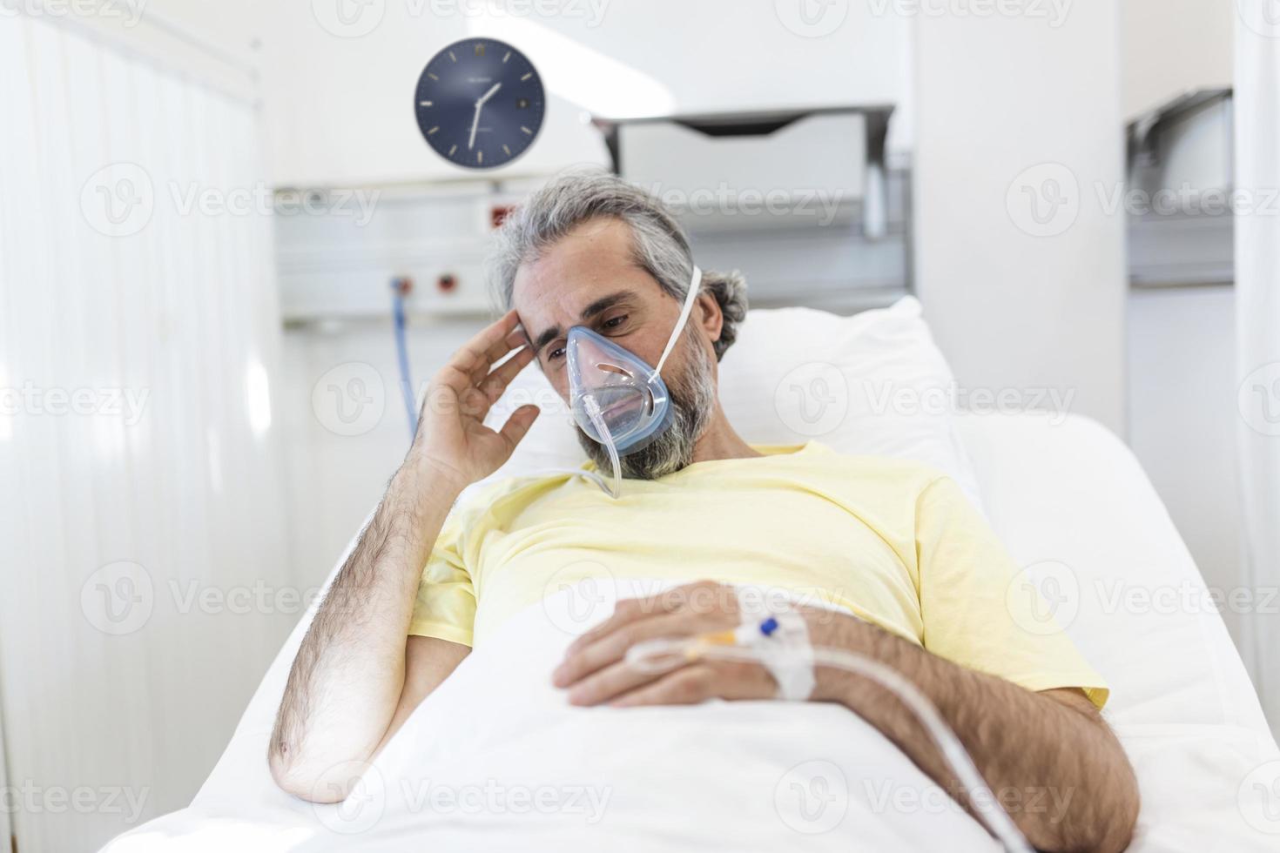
1:32
